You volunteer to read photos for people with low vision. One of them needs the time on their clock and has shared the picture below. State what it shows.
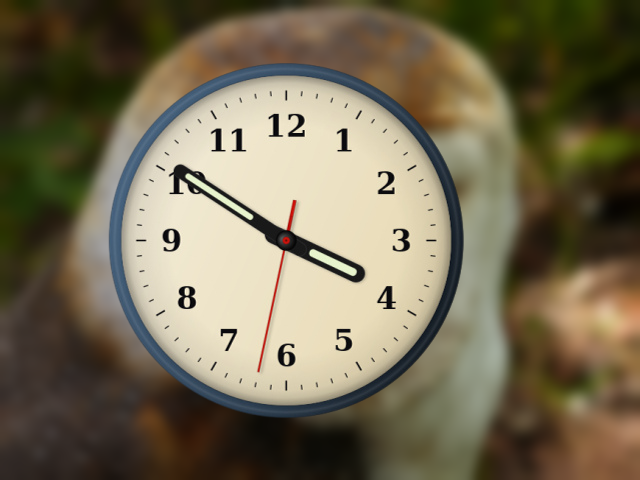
3:50:32
